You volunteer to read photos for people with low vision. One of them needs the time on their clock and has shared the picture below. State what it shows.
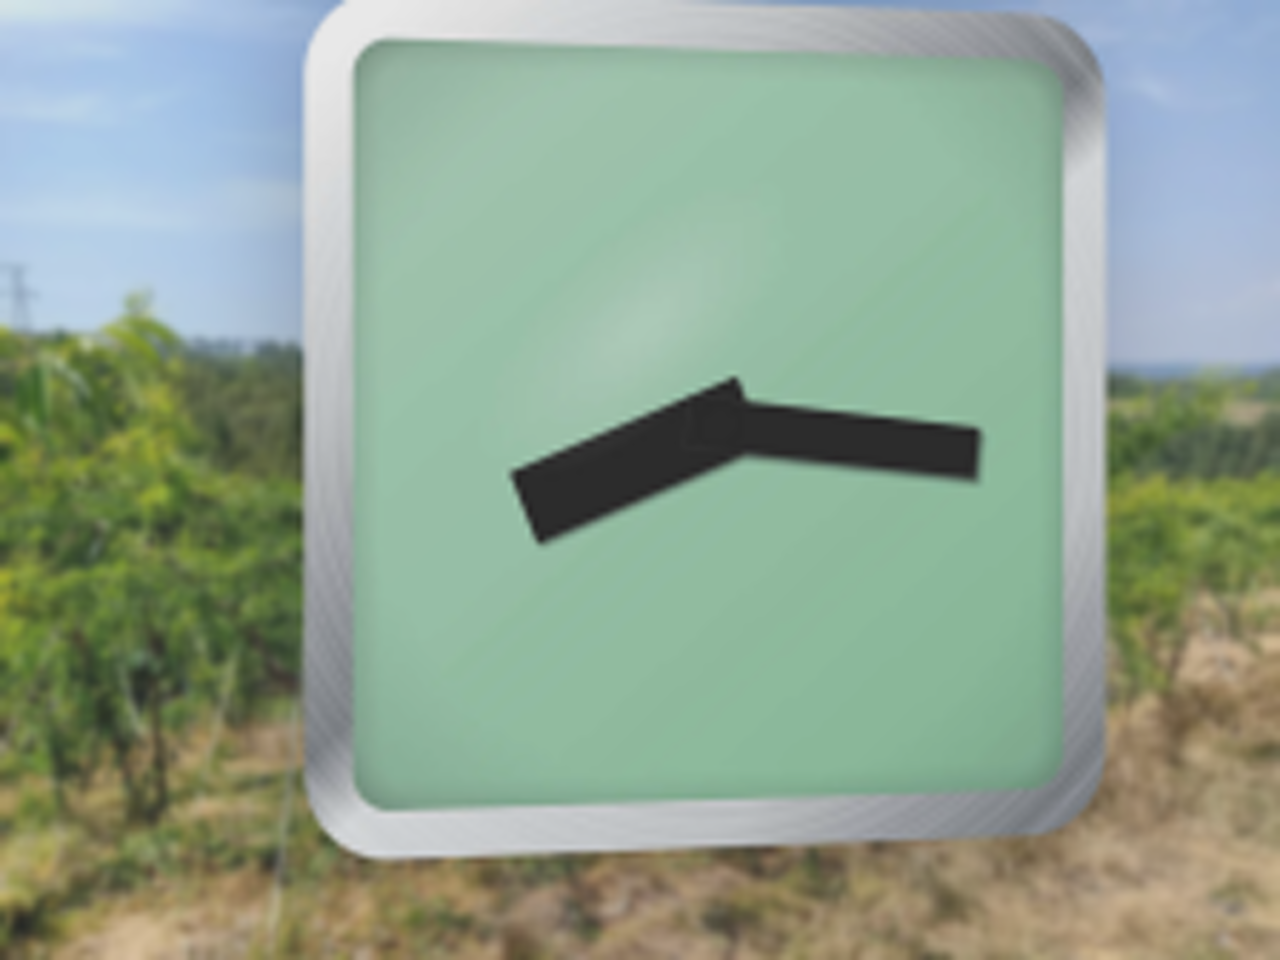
8:16
